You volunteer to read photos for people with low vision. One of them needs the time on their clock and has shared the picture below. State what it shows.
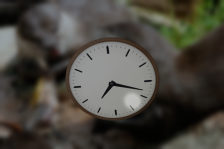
7:18
